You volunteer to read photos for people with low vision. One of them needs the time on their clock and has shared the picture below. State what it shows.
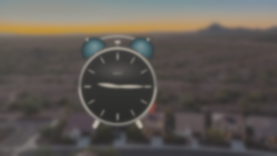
9:15
